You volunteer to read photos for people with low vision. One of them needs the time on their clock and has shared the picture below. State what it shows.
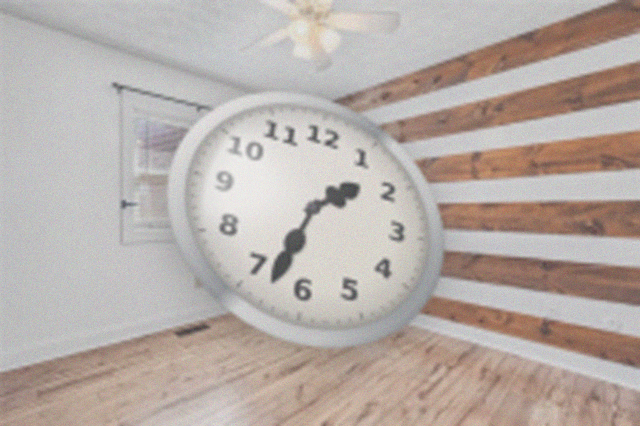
1:33
